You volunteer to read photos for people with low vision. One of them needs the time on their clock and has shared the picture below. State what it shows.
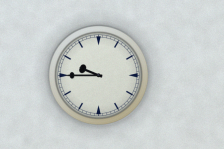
9:45
